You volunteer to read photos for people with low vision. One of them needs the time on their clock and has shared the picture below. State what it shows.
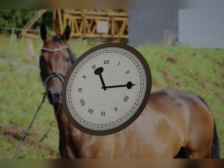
11:15
